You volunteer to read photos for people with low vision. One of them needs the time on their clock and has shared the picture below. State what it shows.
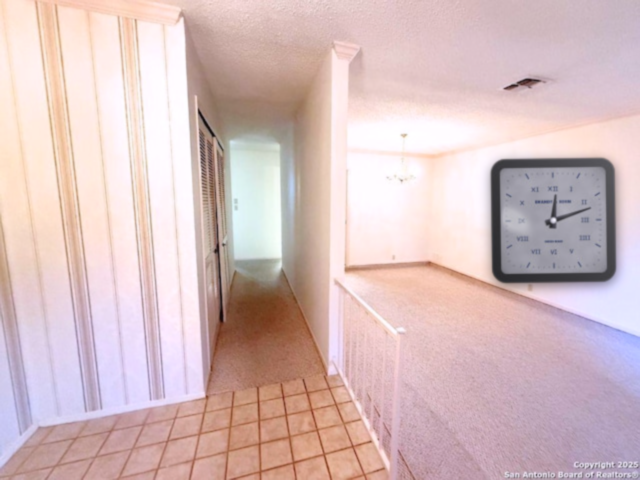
12:12
